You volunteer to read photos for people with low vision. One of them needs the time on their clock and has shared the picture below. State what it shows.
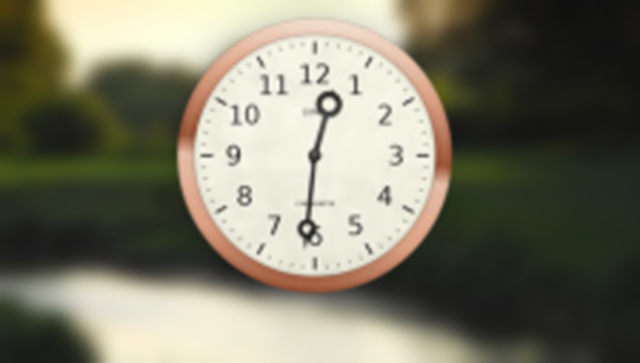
12:31
